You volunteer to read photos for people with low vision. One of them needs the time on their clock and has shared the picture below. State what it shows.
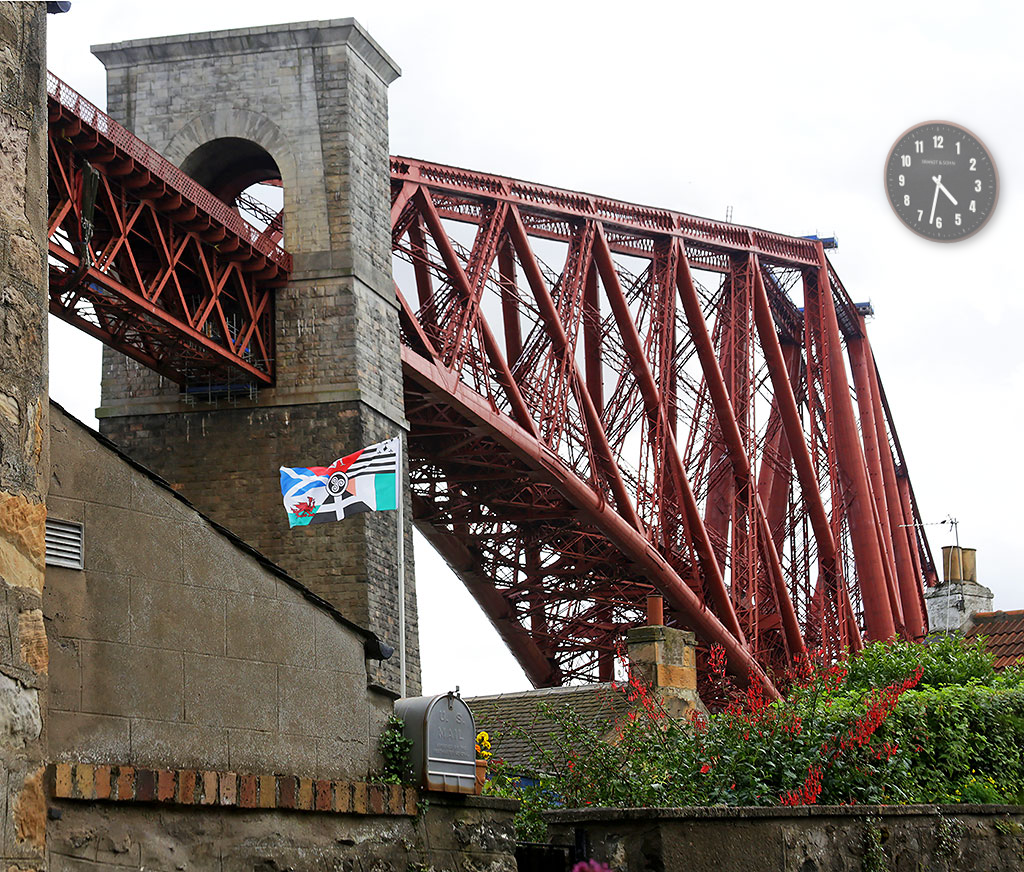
4:32
